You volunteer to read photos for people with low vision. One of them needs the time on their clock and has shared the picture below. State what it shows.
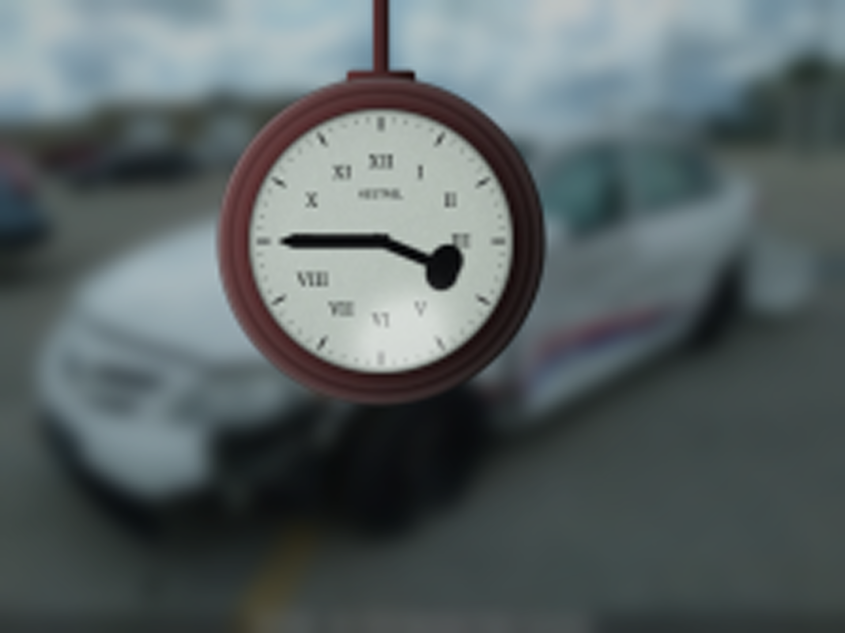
3:45
